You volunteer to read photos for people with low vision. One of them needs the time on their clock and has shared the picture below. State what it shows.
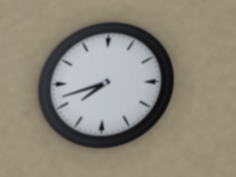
7:42
